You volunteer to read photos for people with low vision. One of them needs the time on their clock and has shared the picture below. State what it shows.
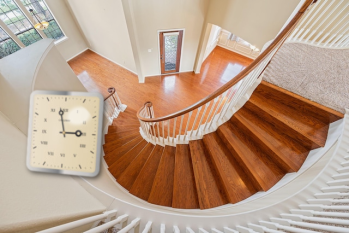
2:58
